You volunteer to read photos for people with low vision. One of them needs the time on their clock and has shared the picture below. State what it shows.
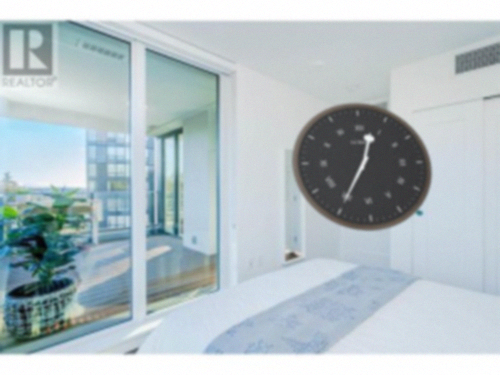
12:35
